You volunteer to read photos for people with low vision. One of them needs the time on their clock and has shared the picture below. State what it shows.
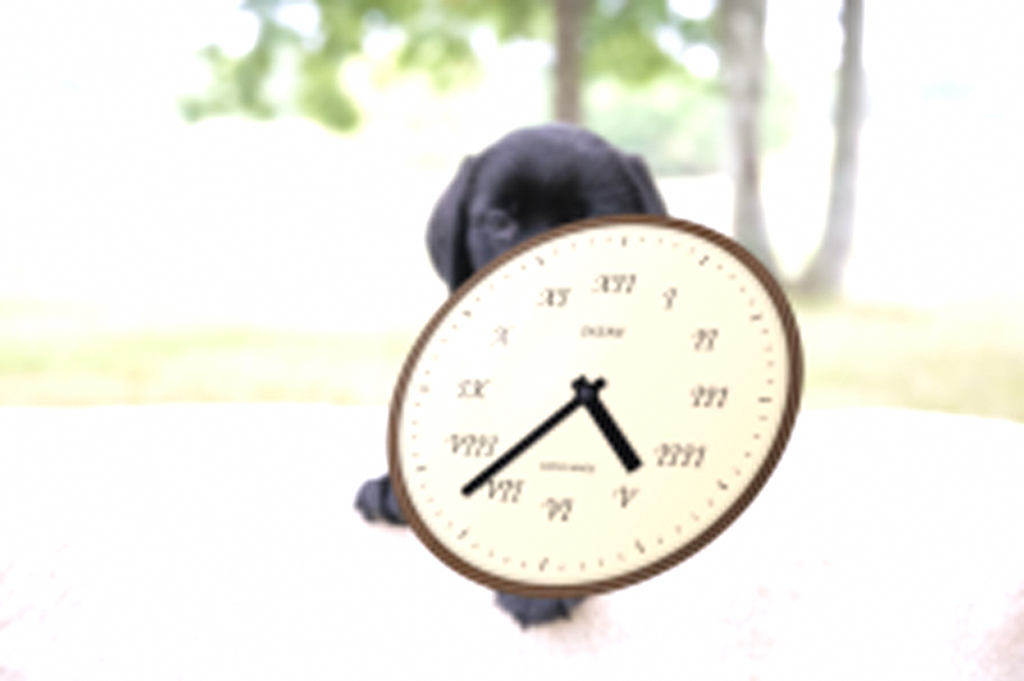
4:37
